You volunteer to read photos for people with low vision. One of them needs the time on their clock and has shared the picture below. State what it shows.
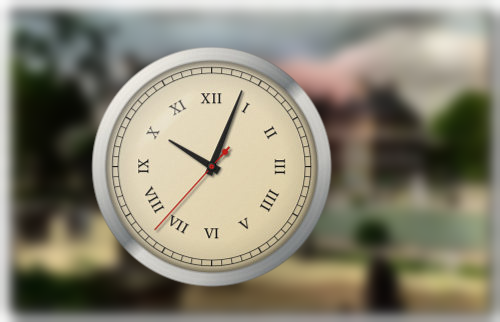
10:03:37
